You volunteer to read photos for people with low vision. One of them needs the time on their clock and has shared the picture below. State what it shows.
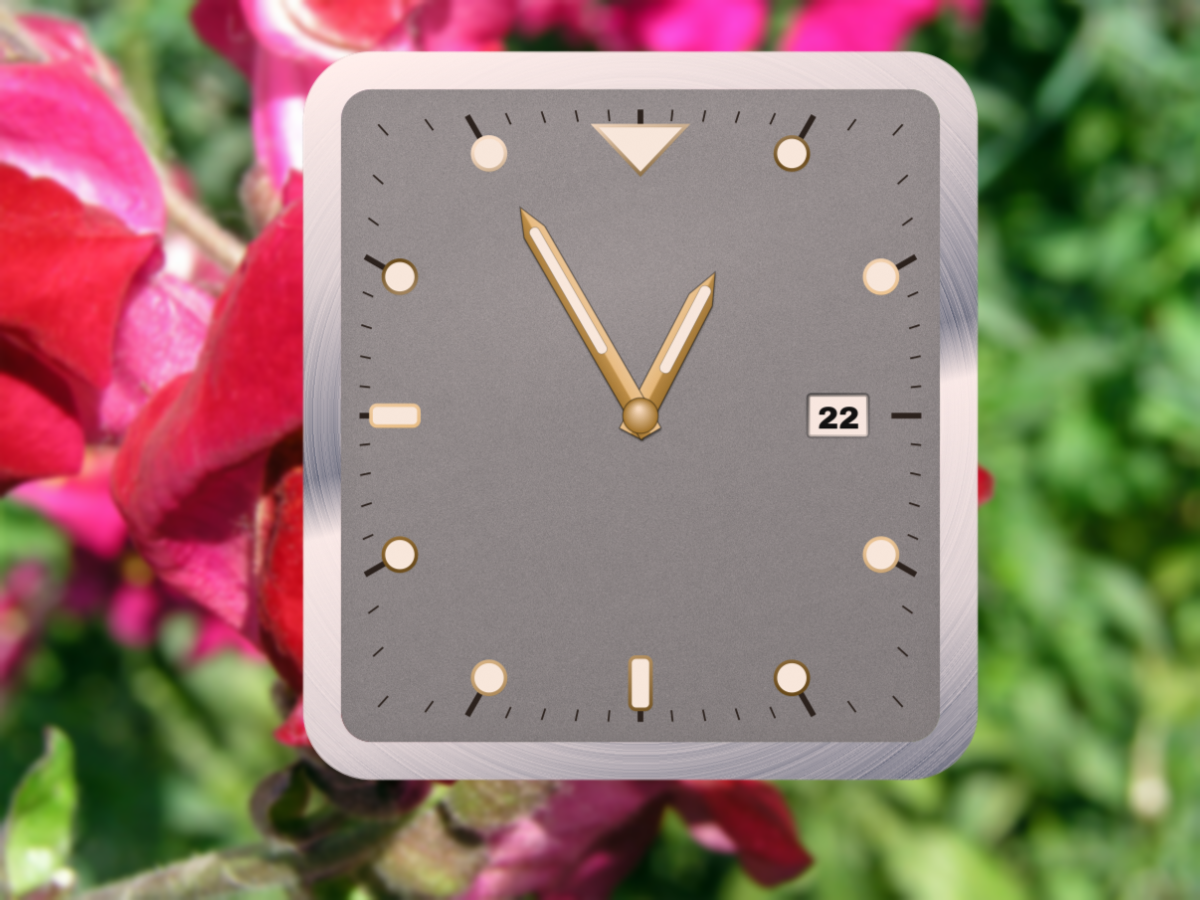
12:55
